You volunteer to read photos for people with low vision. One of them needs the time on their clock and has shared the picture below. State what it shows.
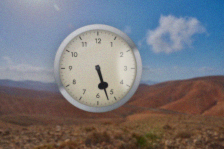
5:27
